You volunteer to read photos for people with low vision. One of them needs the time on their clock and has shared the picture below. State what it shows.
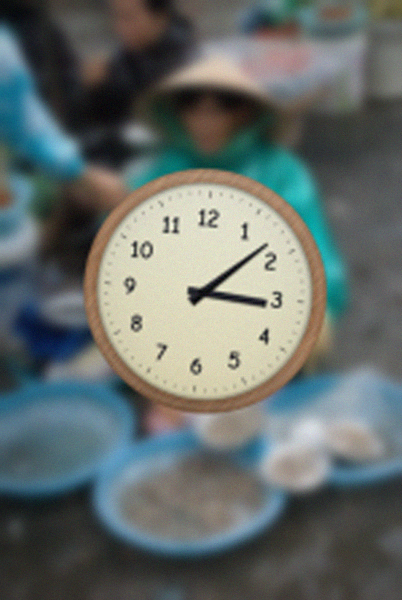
3:08
